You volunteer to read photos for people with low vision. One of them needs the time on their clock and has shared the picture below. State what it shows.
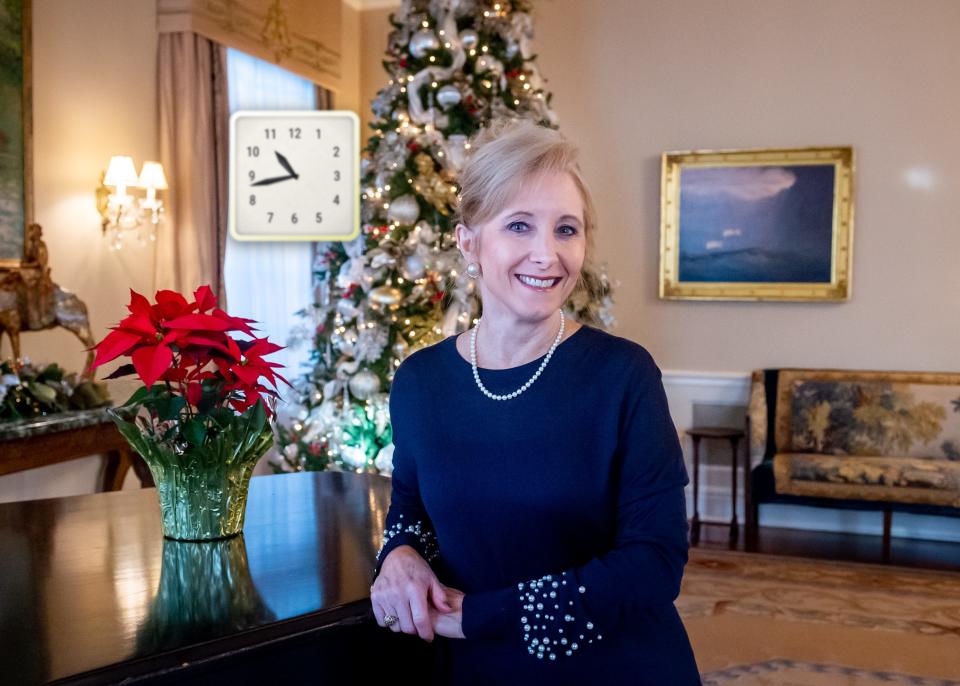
10:43
